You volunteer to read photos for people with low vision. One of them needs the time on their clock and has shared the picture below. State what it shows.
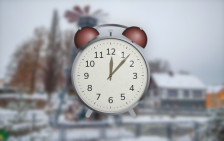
12:07
